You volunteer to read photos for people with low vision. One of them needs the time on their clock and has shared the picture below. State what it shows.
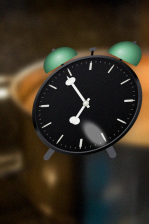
6:54
